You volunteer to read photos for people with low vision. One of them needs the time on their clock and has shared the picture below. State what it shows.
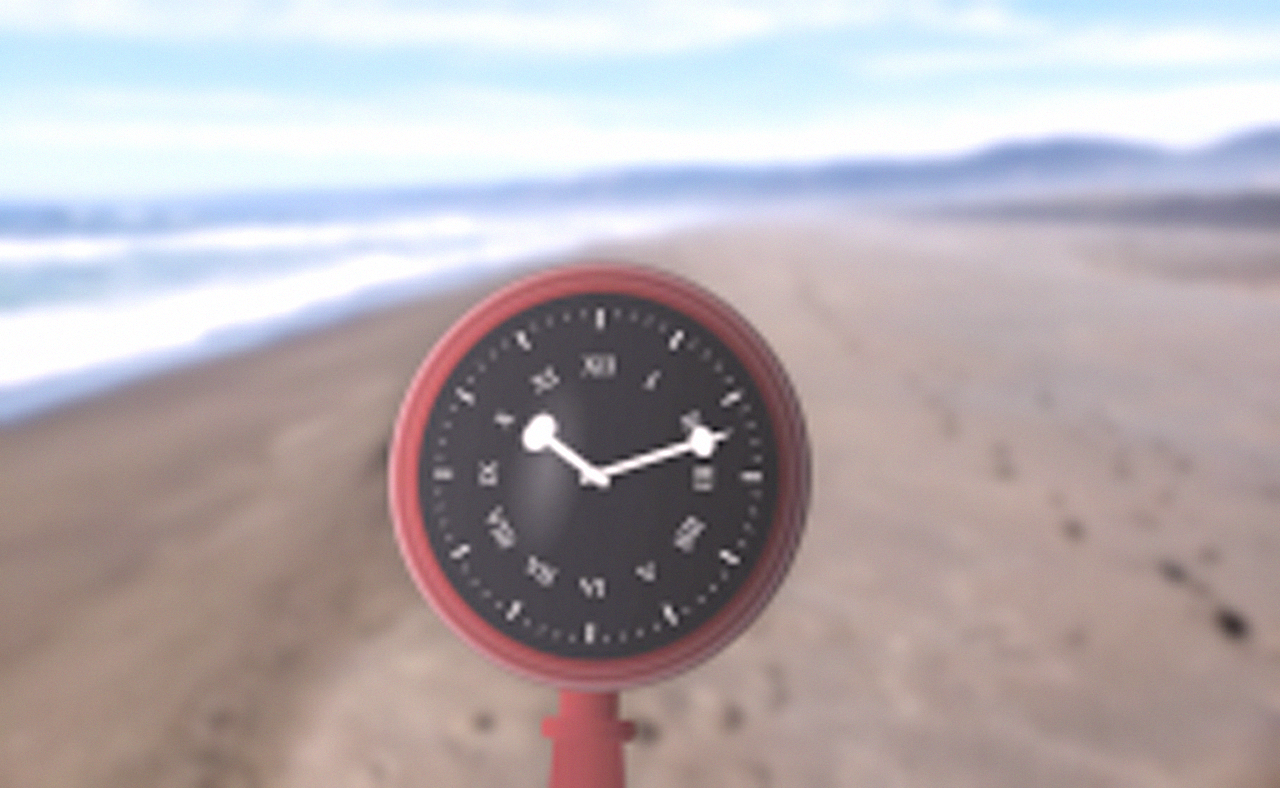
10:12
